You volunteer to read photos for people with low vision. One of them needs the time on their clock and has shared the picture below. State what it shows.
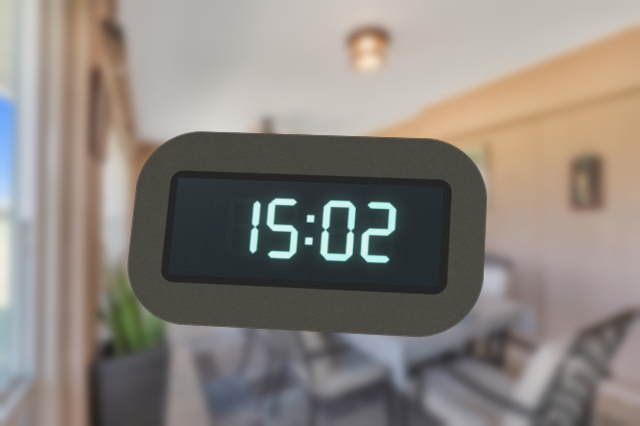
15:02
